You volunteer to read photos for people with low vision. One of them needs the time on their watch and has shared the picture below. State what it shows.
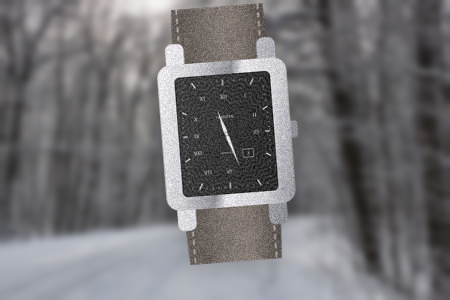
11:27
